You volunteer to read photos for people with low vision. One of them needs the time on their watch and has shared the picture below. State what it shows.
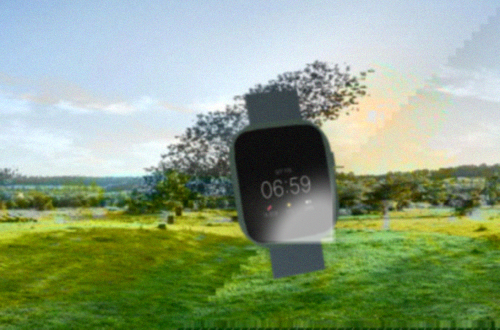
6:59
